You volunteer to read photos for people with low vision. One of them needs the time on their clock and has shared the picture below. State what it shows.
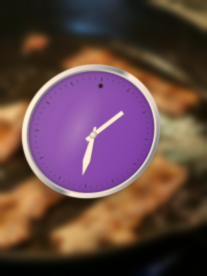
1:31
